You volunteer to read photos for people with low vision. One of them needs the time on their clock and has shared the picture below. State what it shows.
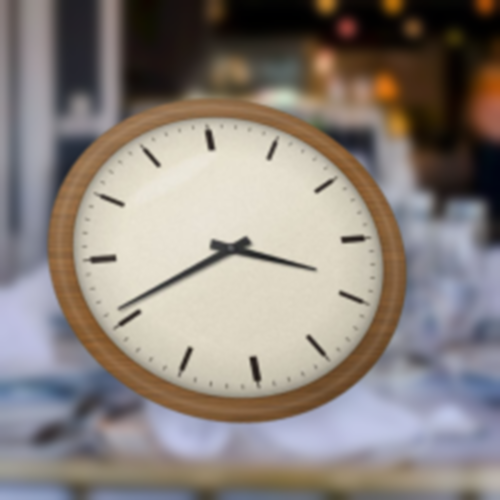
3:41
